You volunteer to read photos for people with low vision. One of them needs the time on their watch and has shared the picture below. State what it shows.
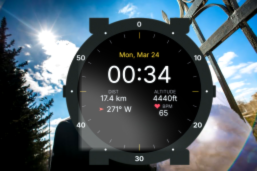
0:34
